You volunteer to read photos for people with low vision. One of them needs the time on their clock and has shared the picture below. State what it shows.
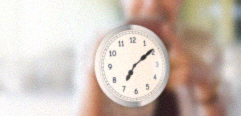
7:09
